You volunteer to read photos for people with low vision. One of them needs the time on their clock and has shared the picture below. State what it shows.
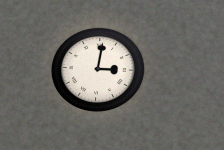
3:01
